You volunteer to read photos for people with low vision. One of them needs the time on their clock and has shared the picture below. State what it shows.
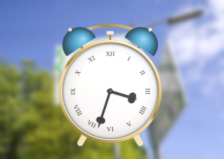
3:33
